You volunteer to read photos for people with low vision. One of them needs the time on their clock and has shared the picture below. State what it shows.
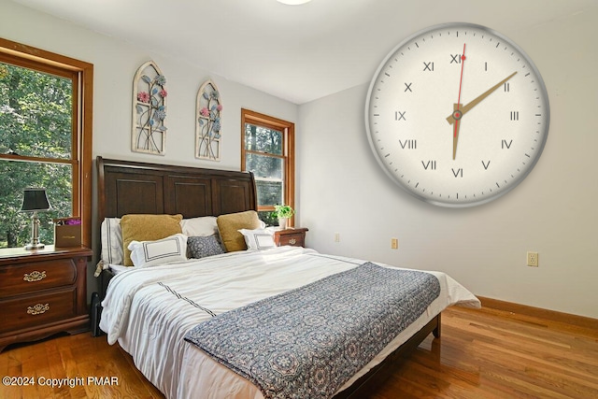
6:09:01
